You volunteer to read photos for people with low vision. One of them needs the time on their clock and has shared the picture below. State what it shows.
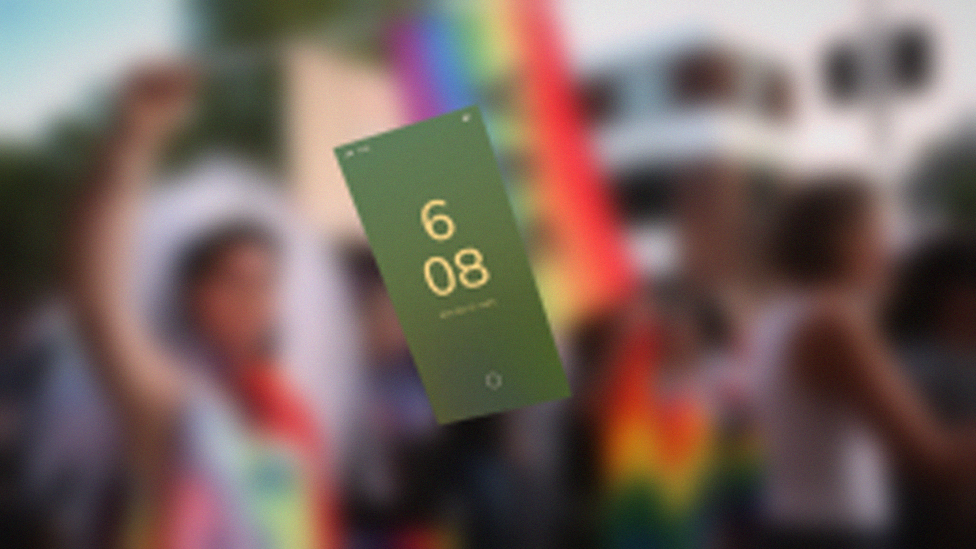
6:08
